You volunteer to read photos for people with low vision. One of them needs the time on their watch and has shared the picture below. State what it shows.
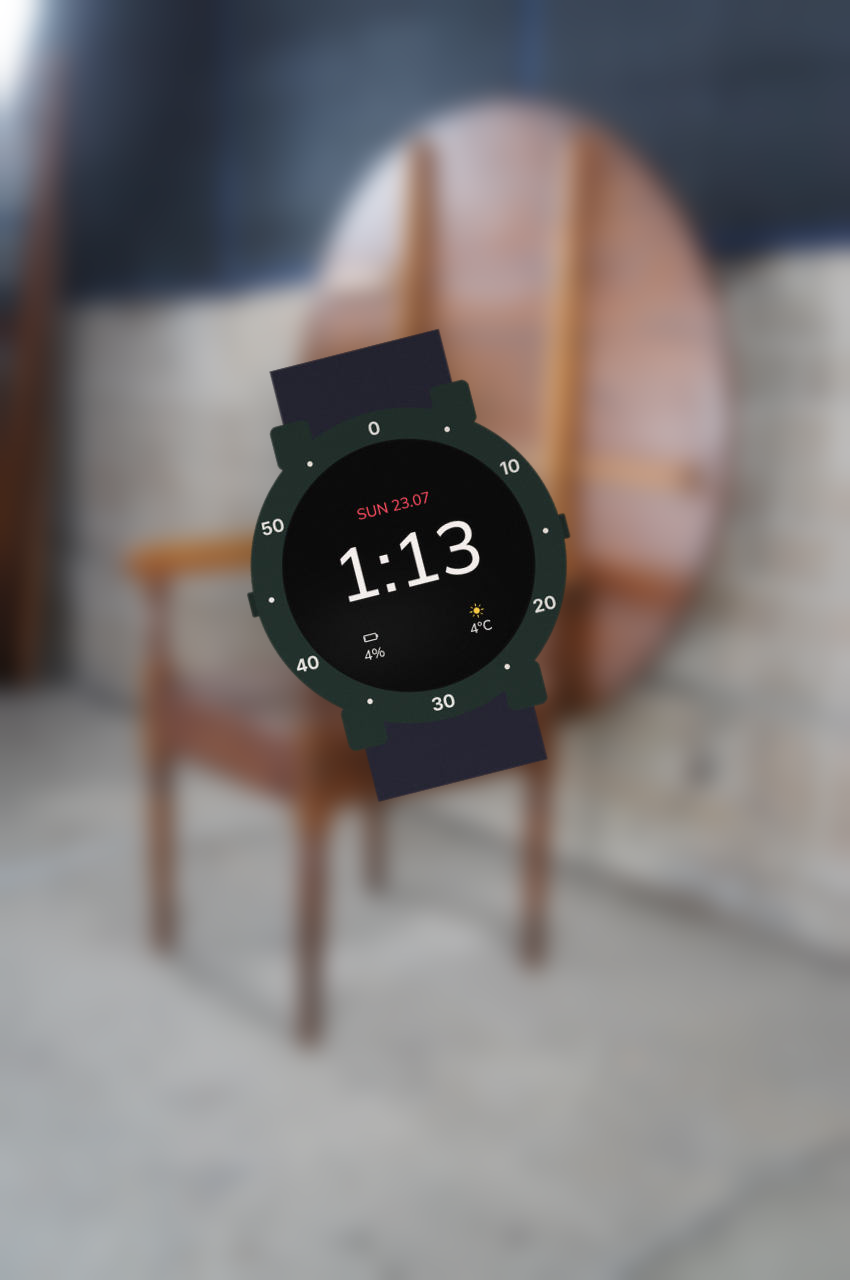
1:13
